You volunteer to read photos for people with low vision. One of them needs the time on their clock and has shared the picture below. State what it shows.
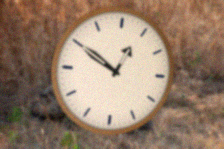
12:50
